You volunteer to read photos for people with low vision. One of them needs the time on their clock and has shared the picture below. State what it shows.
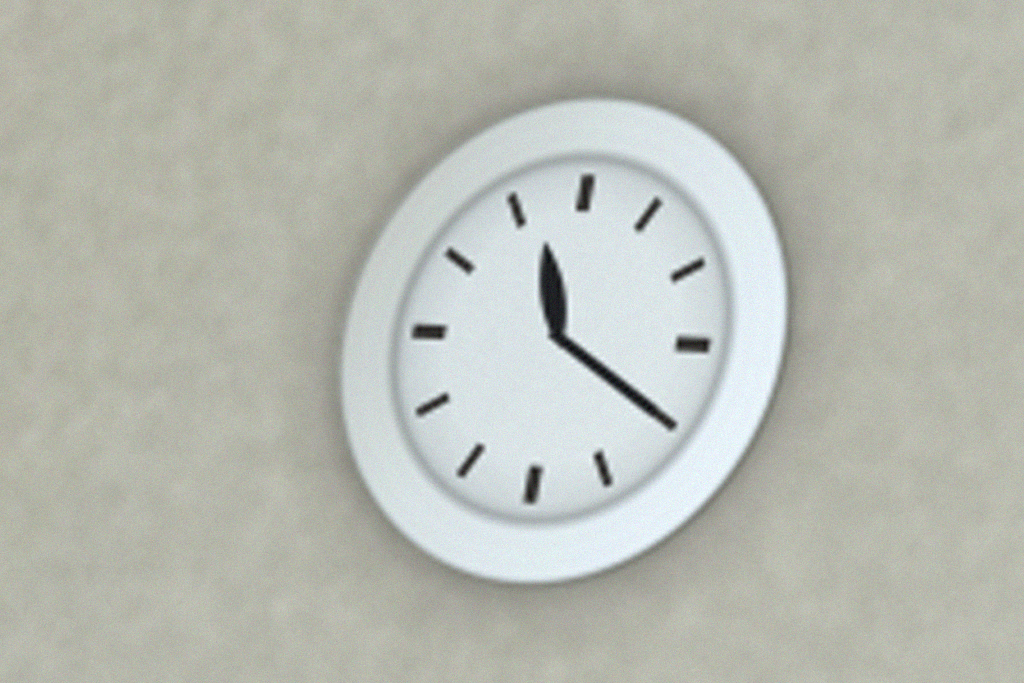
11:20
